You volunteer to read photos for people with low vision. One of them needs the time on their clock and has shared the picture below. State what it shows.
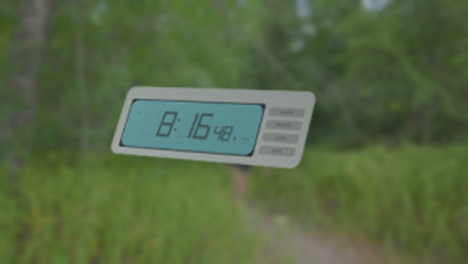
8:16:48
